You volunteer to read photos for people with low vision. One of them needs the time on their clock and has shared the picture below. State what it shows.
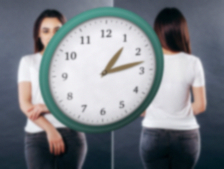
1:13
